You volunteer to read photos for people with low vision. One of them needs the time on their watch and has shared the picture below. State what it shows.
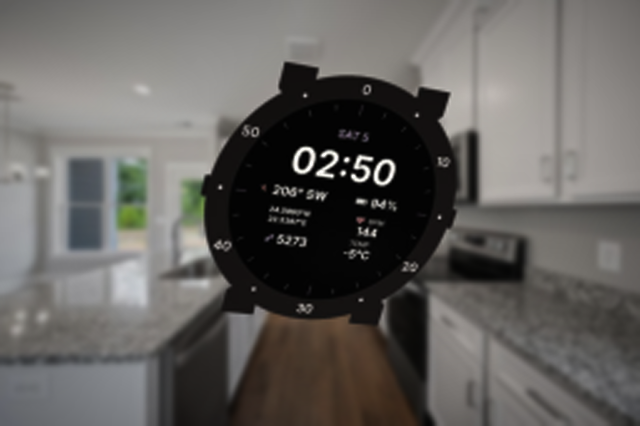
2:50
